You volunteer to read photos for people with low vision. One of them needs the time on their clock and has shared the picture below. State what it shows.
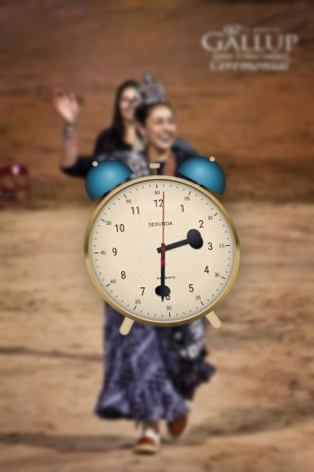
2:31:01
